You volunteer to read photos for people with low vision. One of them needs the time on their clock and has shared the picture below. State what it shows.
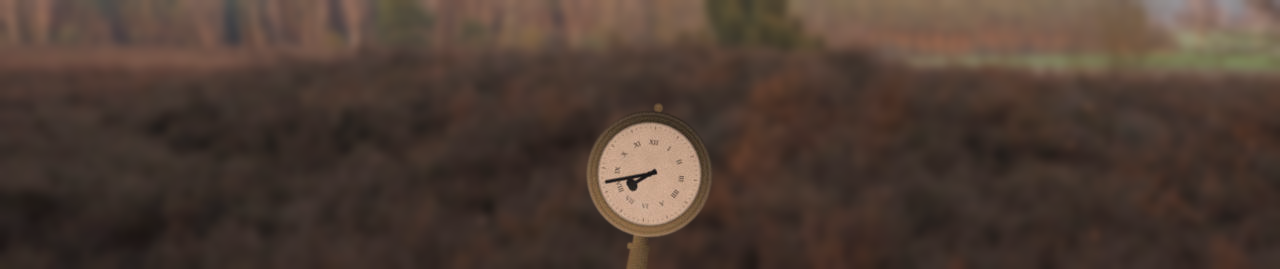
7:42
